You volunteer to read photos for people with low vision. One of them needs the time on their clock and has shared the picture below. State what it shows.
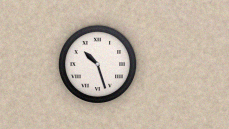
10:27
